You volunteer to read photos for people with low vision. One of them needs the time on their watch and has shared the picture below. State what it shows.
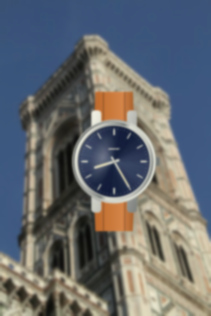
8:25
